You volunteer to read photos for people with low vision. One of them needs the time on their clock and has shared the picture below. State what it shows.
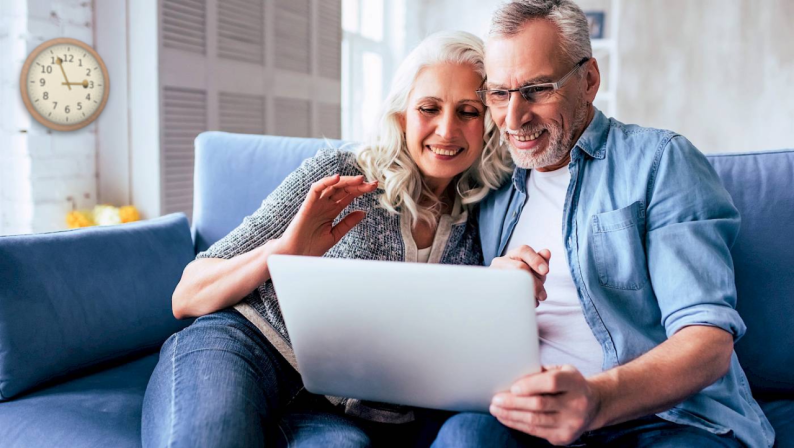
2:56
